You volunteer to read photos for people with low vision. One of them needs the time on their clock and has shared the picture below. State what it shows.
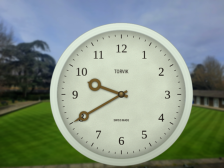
9:40
